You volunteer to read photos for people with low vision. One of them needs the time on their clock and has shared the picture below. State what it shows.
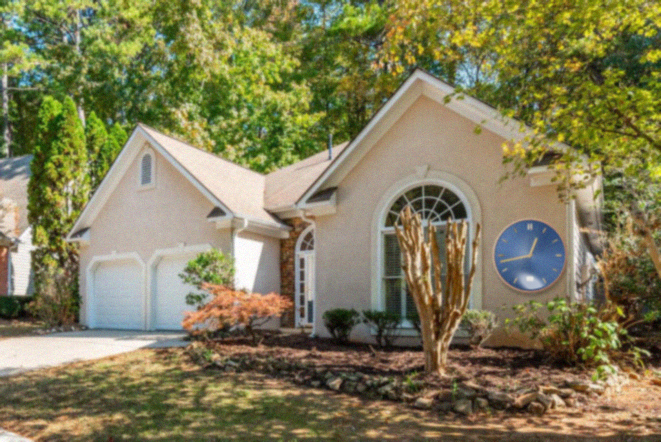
12:43
